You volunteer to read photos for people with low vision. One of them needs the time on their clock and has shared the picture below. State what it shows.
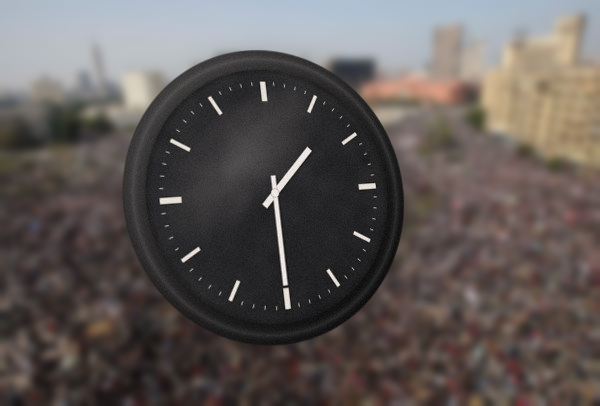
1:30
